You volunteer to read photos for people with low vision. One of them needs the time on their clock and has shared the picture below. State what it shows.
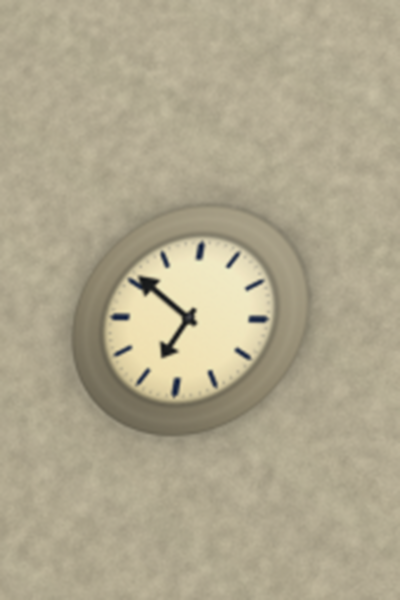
6:51
